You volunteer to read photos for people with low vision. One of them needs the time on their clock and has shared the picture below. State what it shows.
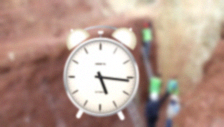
5:16
